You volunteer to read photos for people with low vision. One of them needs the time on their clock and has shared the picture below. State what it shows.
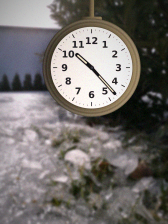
10:23
